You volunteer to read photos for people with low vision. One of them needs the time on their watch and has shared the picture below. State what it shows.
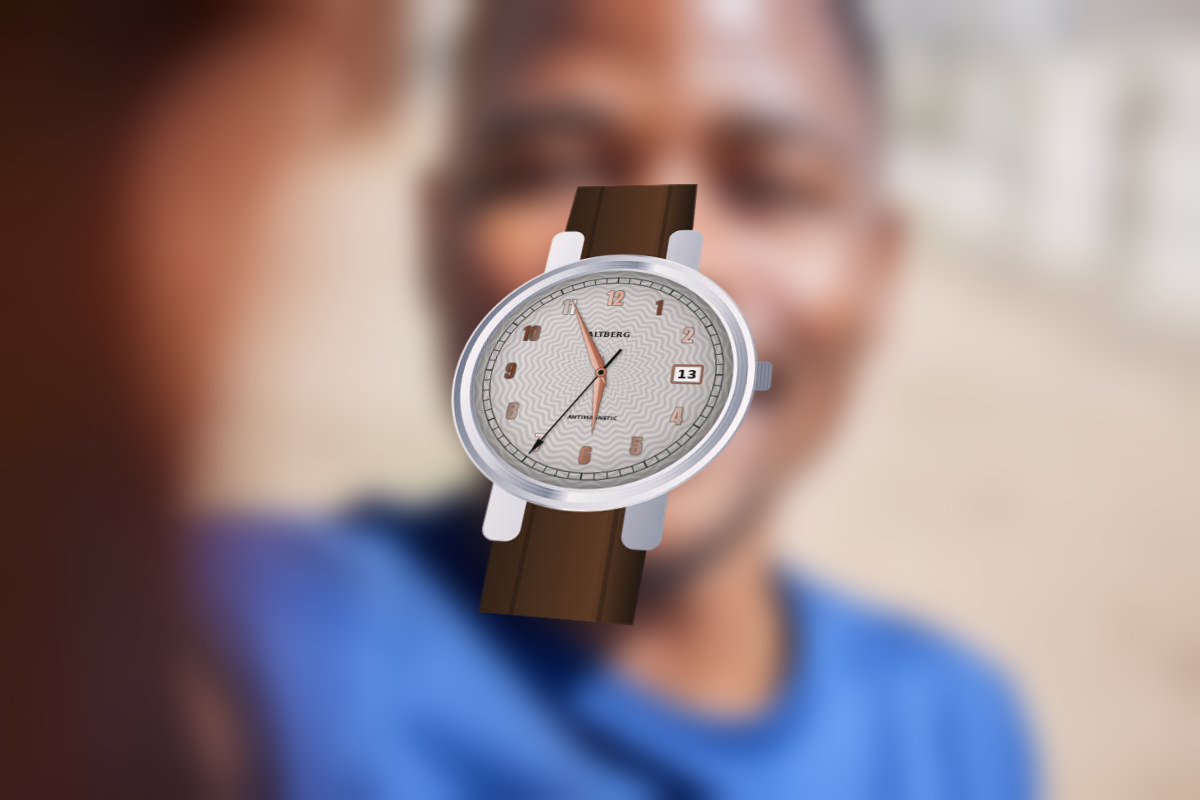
5:55:35
